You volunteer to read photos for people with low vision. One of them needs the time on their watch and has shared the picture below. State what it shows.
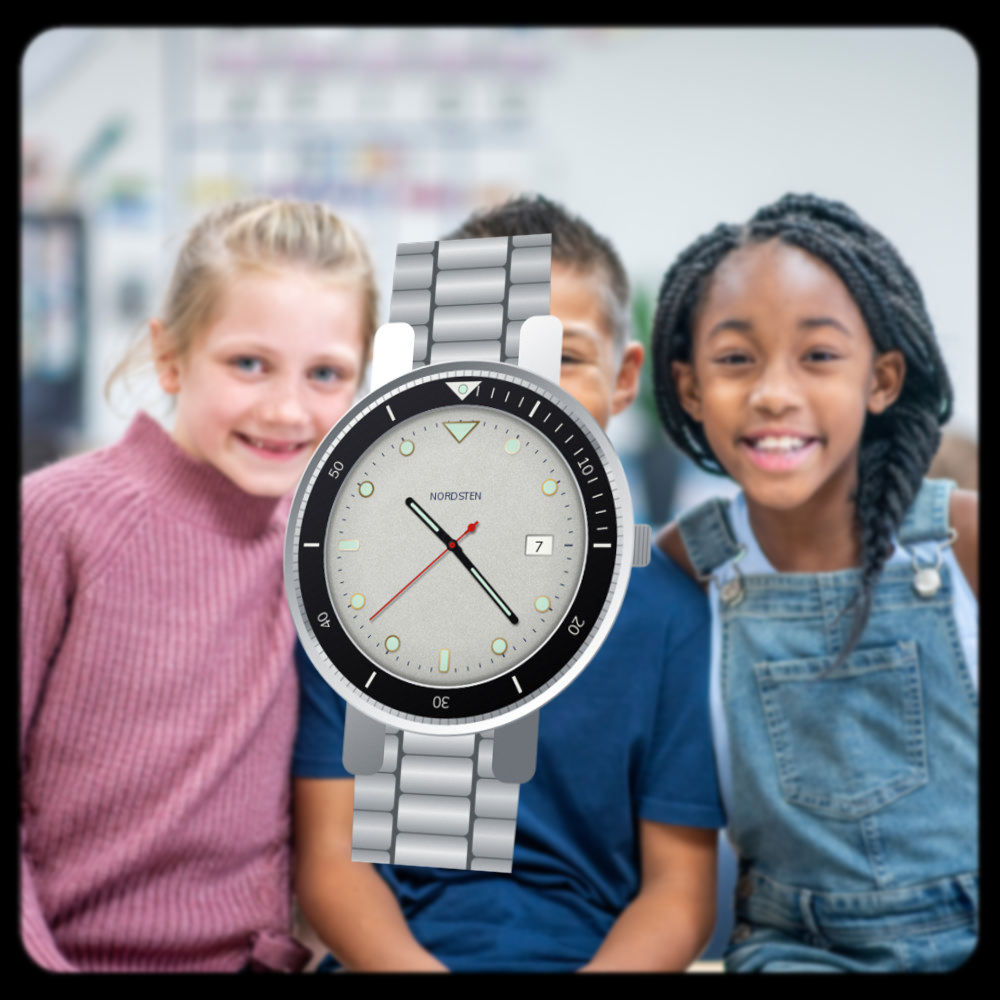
10:22:38
